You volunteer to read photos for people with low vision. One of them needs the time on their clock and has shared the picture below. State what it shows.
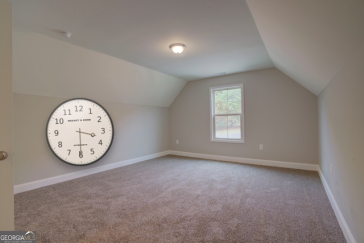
3:30
